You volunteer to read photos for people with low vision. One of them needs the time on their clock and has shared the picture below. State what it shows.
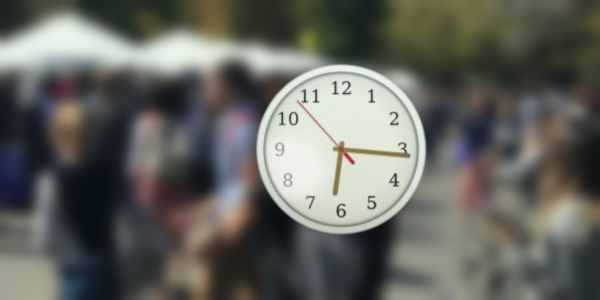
6:15:53
